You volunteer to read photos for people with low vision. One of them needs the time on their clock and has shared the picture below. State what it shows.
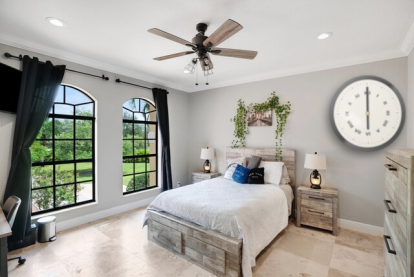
6:00
